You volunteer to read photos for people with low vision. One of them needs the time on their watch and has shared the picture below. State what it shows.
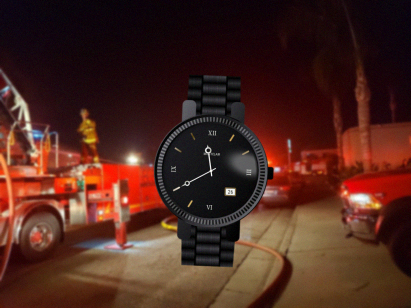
11:40
